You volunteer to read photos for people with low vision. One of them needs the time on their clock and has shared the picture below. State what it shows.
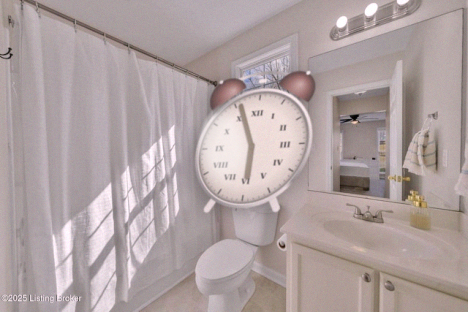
5:56
